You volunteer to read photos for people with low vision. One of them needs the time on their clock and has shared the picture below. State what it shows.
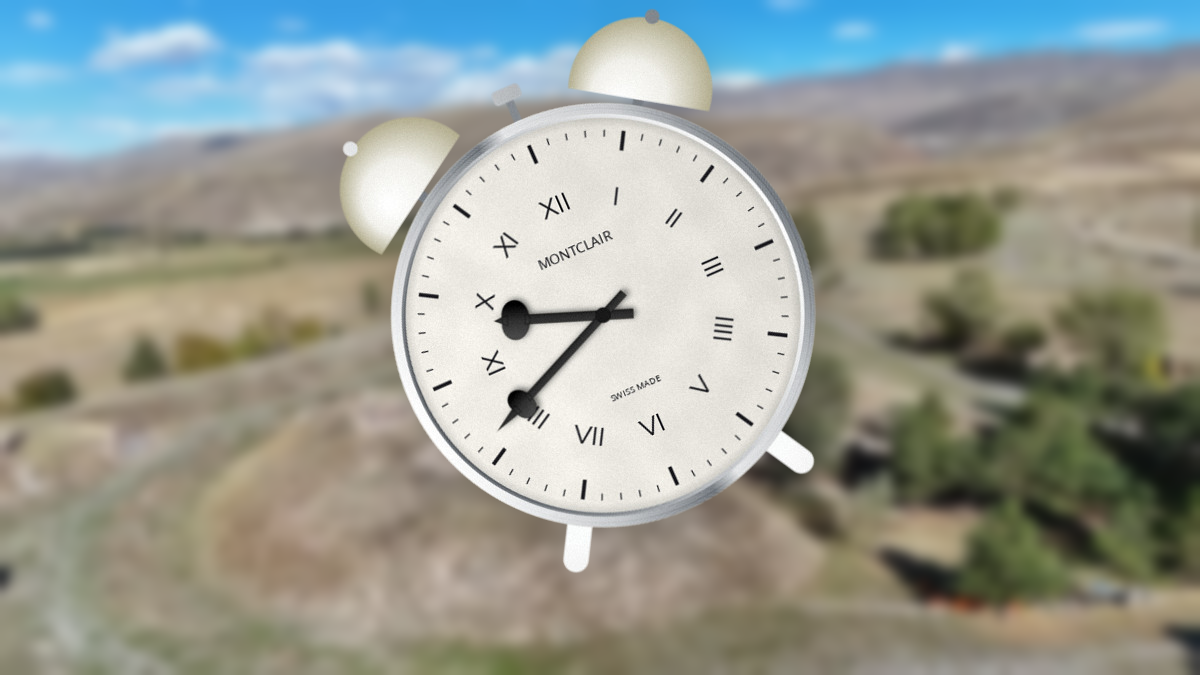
9:41
